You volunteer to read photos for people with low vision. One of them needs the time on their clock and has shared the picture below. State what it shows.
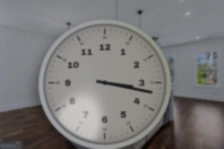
3:17
